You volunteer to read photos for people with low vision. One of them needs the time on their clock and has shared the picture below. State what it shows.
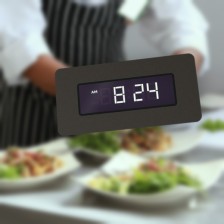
8:24
